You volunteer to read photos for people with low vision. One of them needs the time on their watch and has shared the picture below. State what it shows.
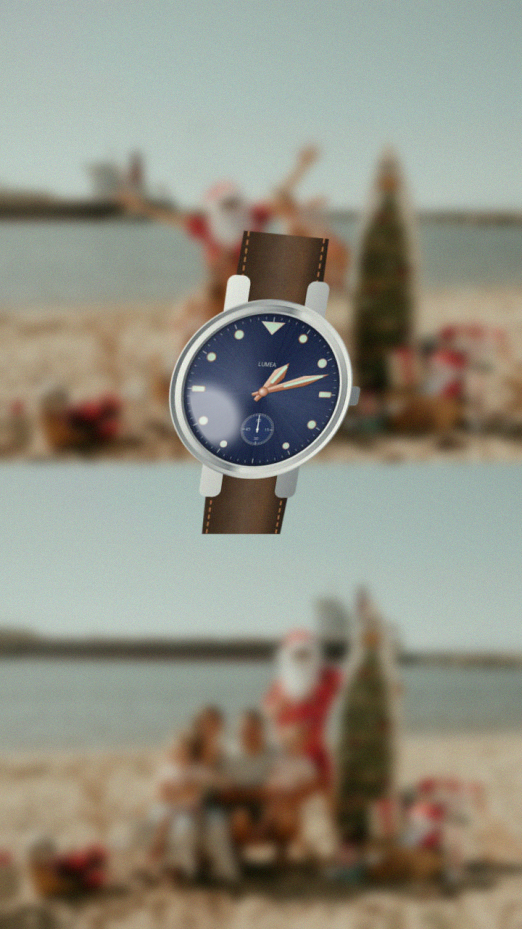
1:12
